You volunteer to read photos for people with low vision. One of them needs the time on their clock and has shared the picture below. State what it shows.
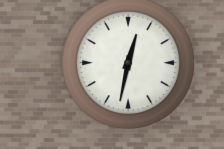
12:32
